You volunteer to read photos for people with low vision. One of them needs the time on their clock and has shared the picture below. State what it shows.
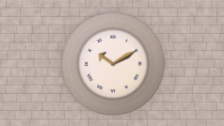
10:10
